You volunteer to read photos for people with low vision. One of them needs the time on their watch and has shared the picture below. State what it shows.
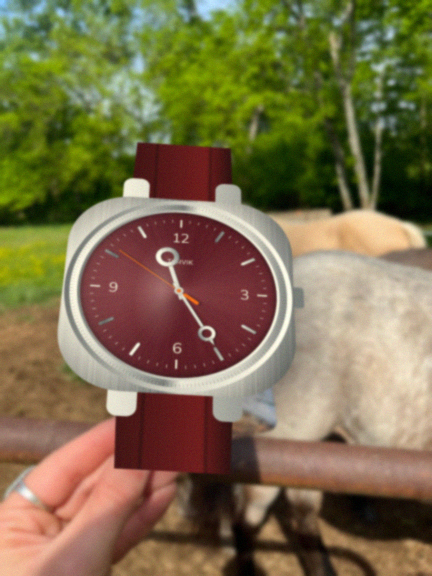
11:24:51
